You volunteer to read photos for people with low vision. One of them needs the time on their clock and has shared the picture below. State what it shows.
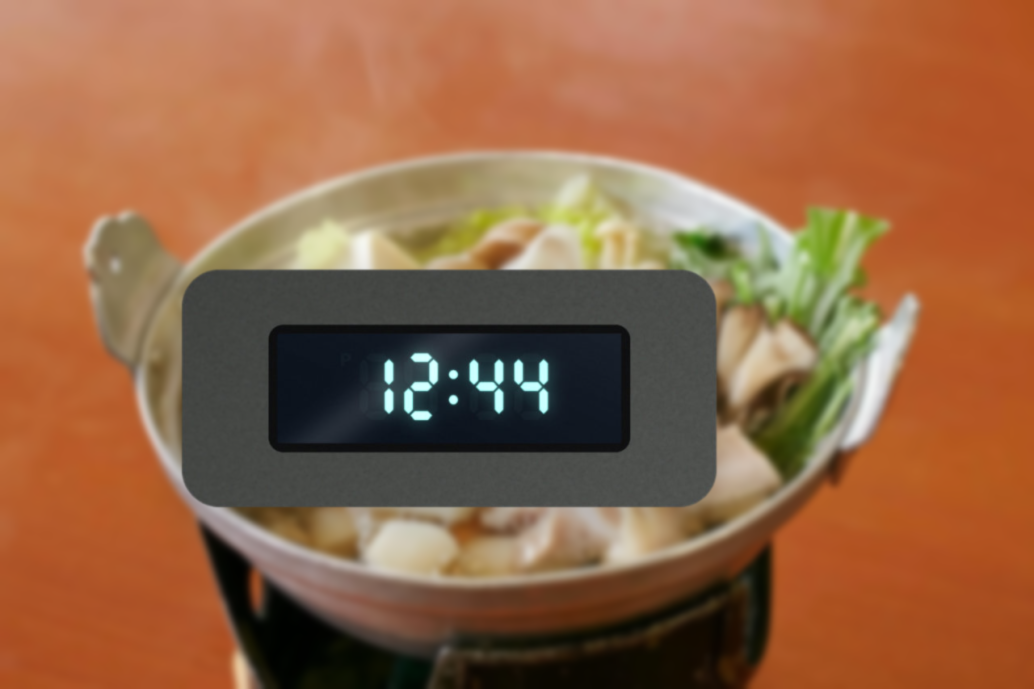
12:44
